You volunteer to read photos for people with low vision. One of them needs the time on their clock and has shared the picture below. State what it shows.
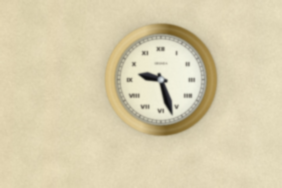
9:27
